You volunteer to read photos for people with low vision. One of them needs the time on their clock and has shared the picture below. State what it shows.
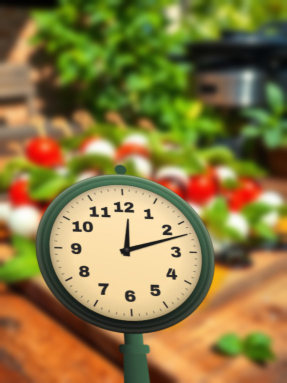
12:12
